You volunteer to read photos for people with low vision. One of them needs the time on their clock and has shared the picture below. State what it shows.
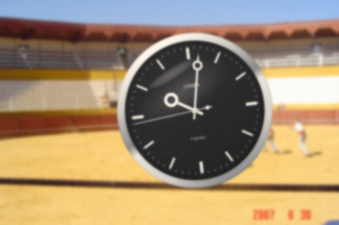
10:01:44
